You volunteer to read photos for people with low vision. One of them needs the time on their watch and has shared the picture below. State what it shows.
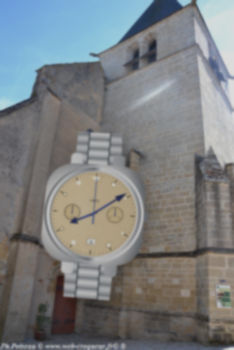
8:09
